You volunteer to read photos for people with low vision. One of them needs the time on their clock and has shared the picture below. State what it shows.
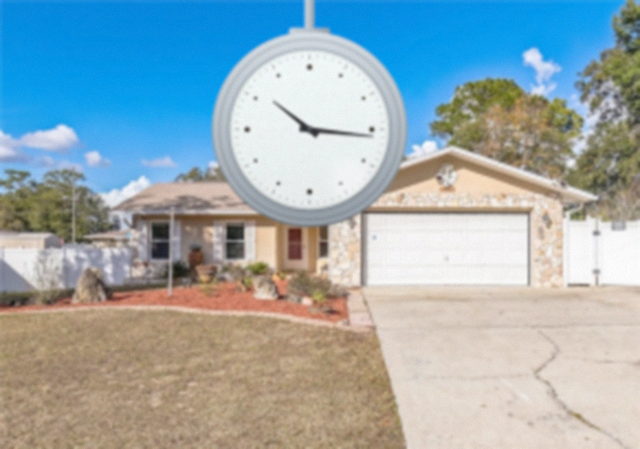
10:16
